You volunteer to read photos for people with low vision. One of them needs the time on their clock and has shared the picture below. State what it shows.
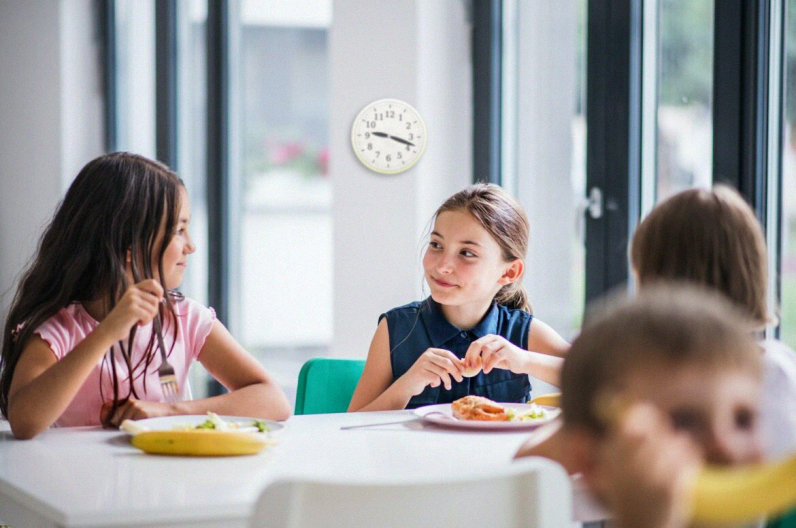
9:18
